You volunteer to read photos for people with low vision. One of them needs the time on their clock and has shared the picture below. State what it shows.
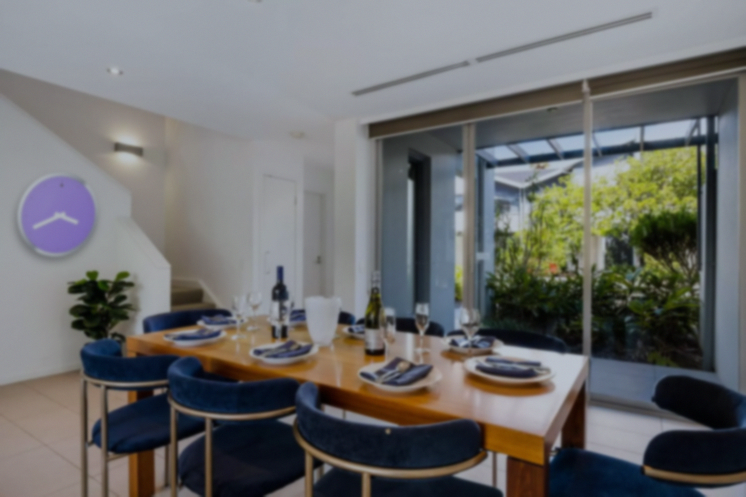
3:41
